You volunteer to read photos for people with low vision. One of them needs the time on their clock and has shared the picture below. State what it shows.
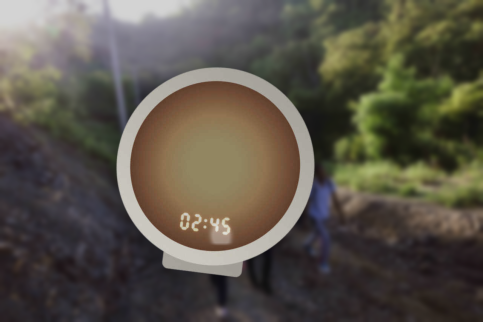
2:45
